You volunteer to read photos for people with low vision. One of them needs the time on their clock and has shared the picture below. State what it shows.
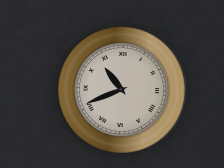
10:41
